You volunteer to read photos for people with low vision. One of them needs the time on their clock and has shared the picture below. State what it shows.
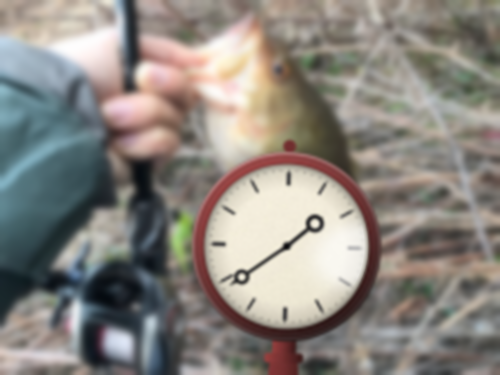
1:39
